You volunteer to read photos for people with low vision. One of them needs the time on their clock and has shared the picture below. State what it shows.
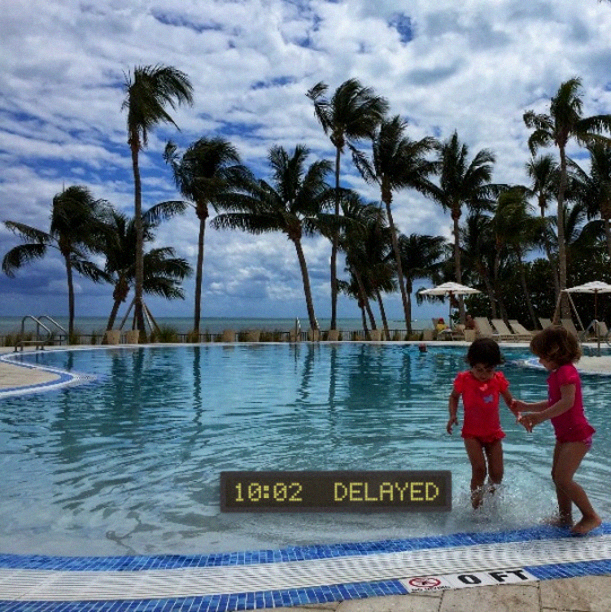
10:02
